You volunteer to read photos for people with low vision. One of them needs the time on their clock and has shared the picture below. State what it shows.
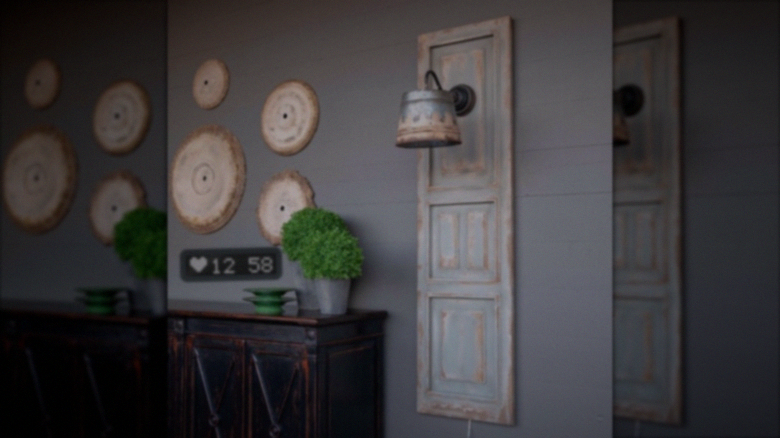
12:58
